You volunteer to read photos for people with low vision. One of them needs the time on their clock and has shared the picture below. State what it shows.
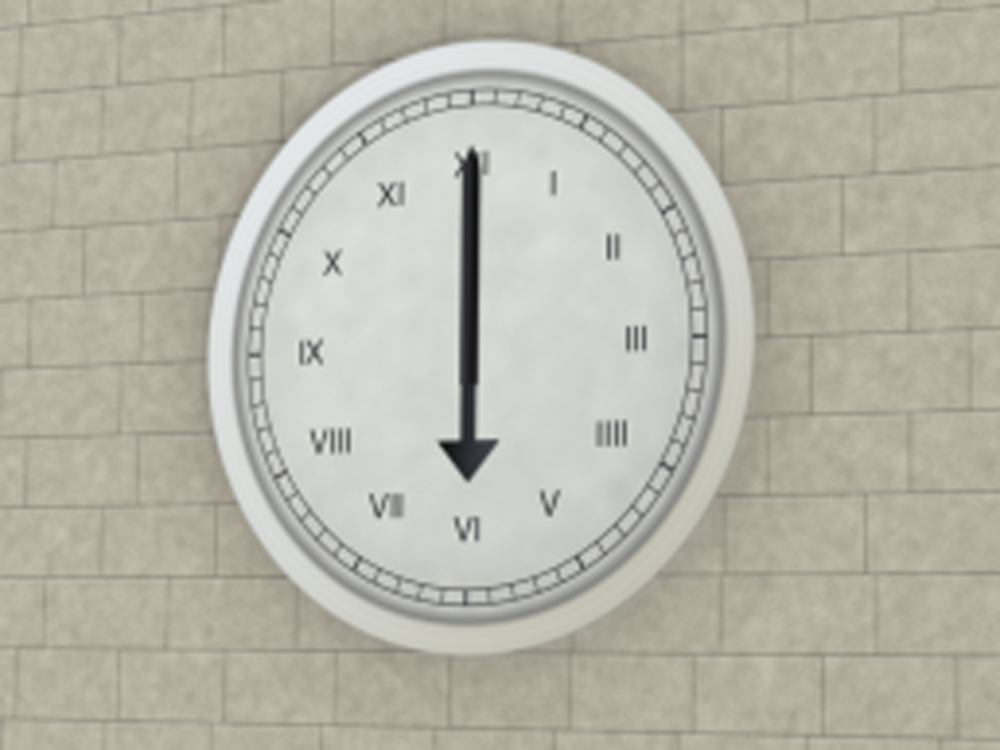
6:00
